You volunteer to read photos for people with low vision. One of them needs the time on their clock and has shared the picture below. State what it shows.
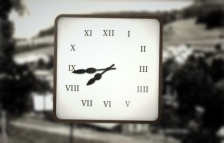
7:44
